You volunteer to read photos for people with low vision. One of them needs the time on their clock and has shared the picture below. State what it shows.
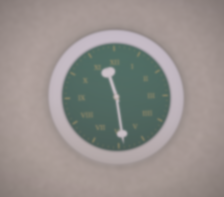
11:29
